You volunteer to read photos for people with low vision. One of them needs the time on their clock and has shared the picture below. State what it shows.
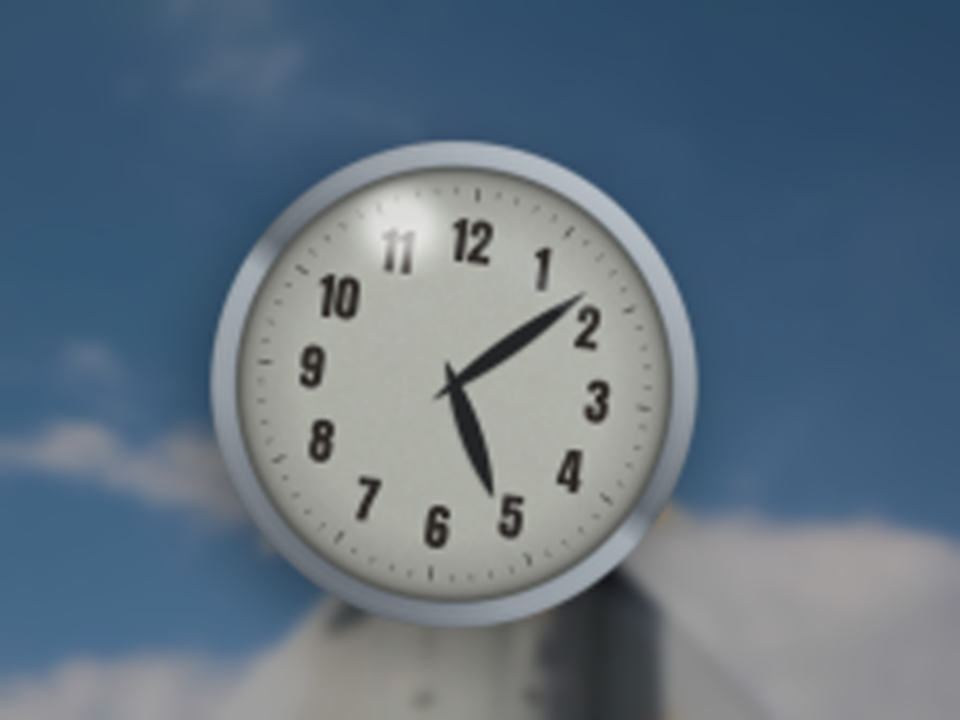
5:08
